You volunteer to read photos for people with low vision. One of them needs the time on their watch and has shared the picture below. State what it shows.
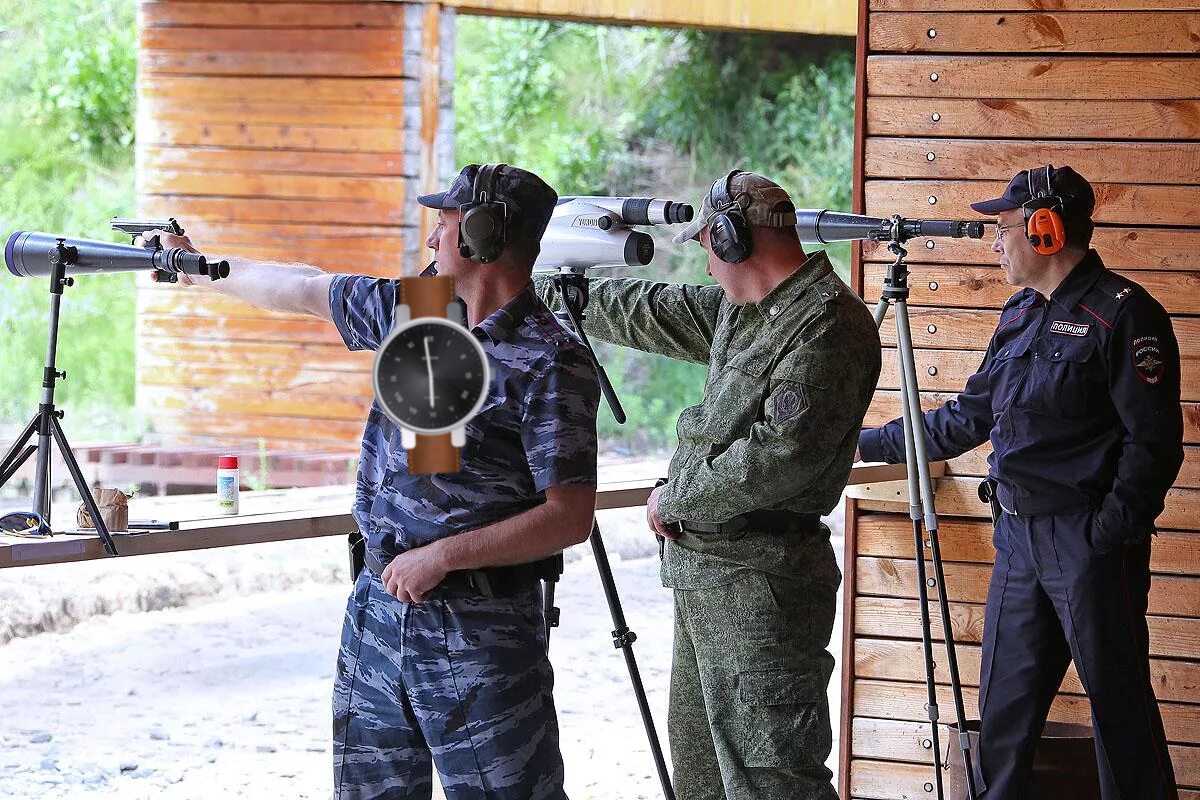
5:59
